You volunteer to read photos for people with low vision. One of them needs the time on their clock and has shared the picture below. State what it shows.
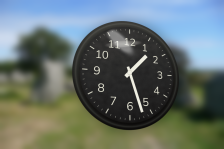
1:27
